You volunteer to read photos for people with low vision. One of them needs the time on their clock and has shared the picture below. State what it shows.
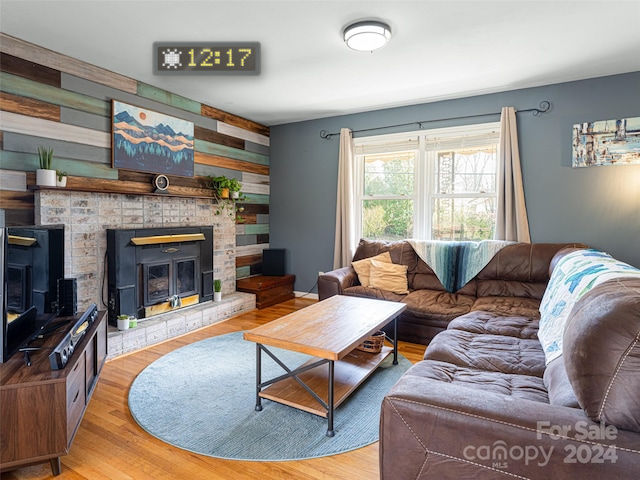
12:17
